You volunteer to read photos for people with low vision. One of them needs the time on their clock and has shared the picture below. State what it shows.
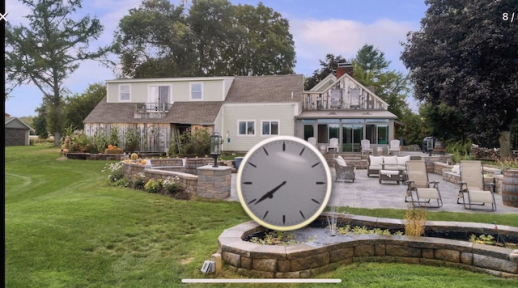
7:39
